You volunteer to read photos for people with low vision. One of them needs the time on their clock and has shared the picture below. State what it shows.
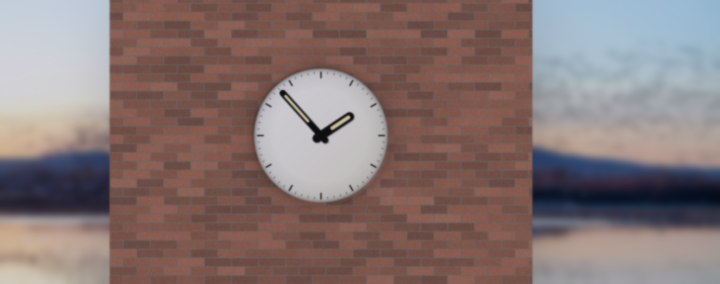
1:53
